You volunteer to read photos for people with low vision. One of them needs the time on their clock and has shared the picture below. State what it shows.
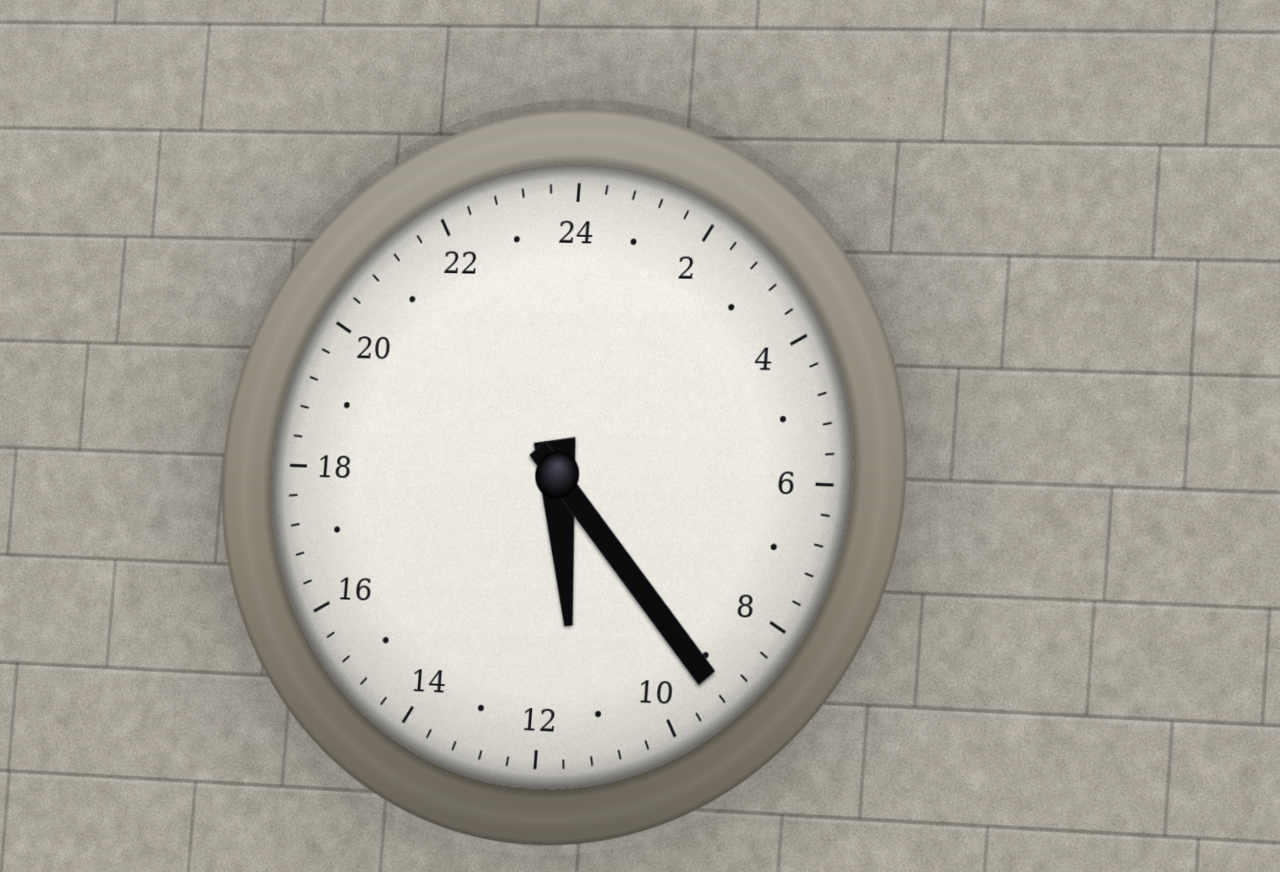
11:23
